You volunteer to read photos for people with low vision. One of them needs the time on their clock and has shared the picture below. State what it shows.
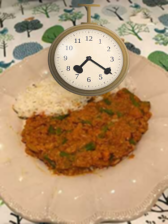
7:21
